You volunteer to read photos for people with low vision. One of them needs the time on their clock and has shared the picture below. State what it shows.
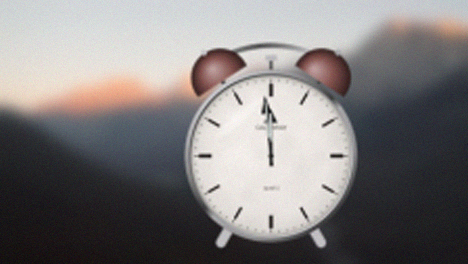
11:59
